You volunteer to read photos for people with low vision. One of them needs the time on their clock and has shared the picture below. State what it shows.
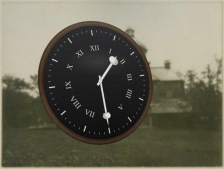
1:30
